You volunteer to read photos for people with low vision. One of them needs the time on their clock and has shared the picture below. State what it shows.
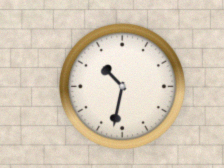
10:32
